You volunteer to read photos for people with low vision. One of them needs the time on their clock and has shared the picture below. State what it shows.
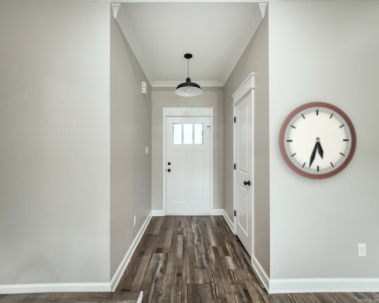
5:33
